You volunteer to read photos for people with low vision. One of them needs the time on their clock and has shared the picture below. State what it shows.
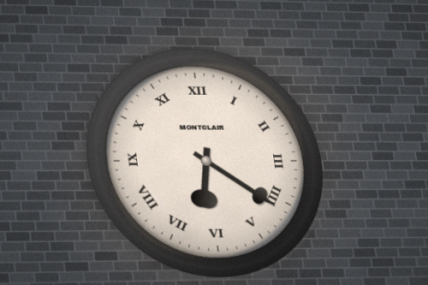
6:21
